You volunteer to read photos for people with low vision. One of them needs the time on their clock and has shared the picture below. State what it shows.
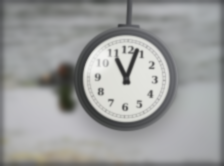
11:03
